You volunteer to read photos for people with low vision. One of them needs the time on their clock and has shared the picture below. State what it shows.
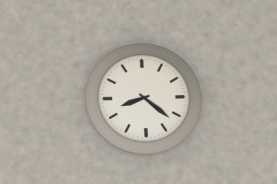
8:22
